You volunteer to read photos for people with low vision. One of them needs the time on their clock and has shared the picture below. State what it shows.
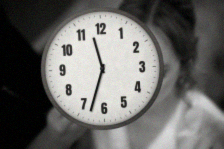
11:33
